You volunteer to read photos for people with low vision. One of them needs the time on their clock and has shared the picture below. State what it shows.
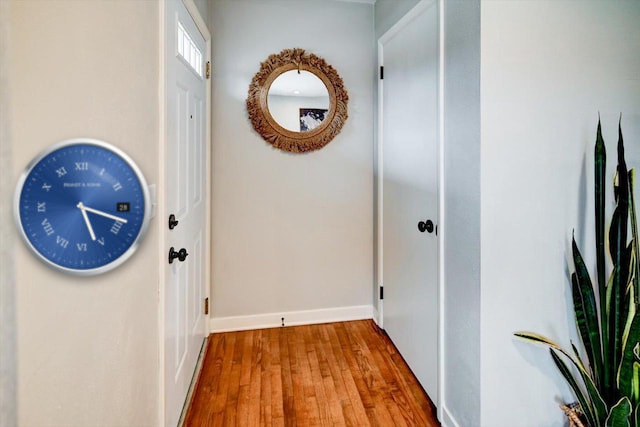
5:18
